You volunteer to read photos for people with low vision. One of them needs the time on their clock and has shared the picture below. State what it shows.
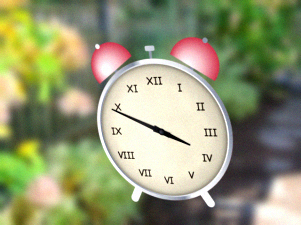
3:49
